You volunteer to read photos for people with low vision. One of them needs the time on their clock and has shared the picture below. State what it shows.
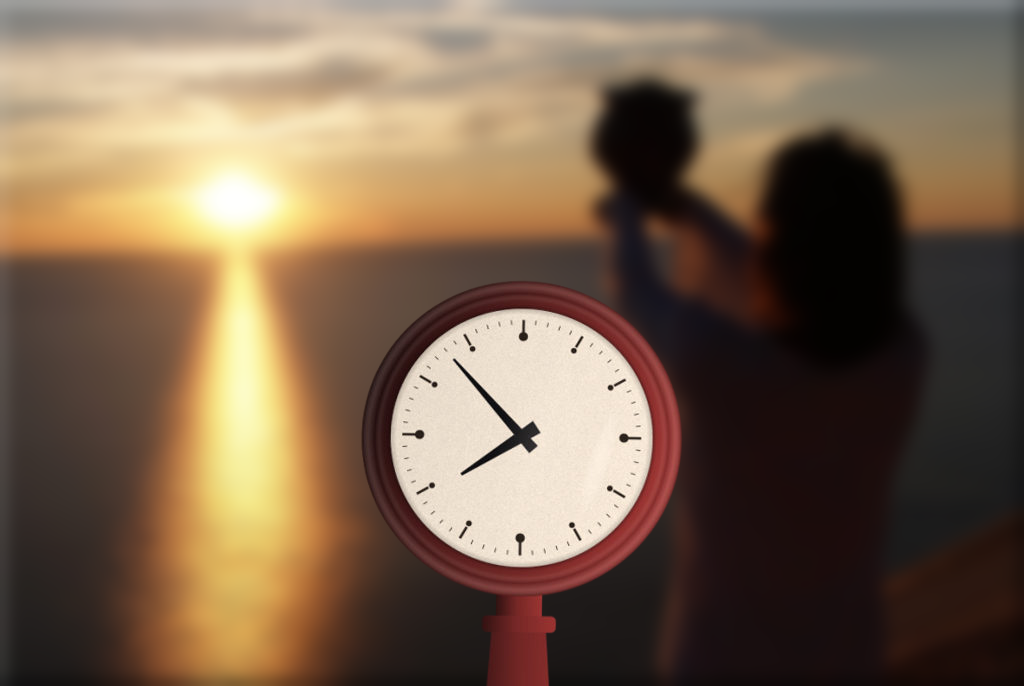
7:53
